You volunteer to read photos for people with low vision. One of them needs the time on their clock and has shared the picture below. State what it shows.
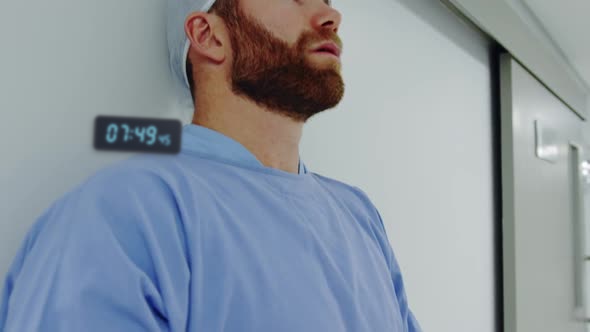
7:49
